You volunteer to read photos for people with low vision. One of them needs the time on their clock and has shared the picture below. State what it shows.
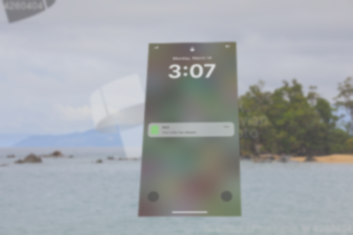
3:07
